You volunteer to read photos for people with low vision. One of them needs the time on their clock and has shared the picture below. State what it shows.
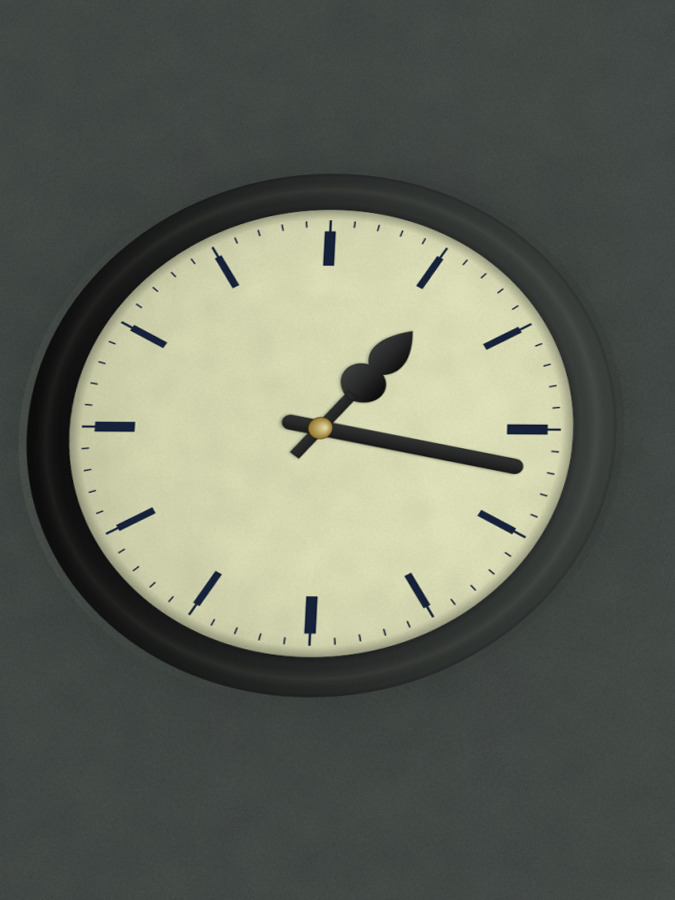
1:17
